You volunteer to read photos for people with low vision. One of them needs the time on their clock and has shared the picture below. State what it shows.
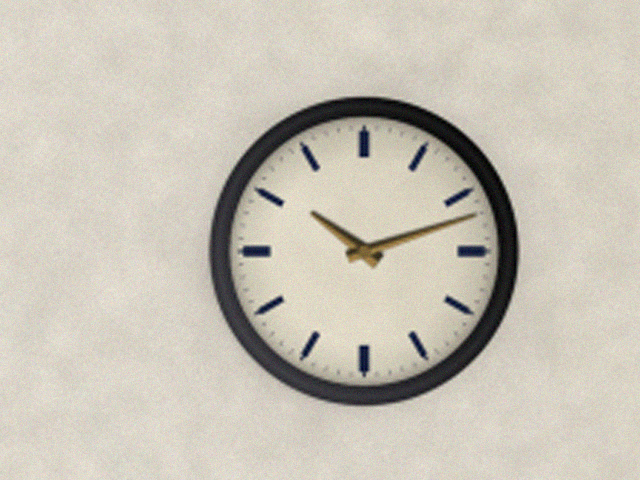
10:12
